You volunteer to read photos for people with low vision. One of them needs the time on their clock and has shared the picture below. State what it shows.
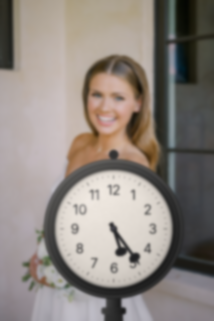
5:24
